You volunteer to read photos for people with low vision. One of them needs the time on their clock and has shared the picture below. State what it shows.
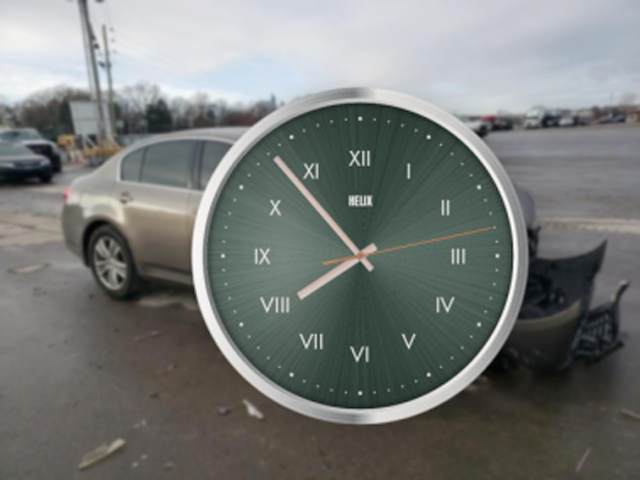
7:53:13
